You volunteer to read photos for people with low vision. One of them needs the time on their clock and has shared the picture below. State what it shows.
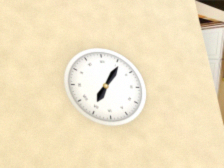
7:06
